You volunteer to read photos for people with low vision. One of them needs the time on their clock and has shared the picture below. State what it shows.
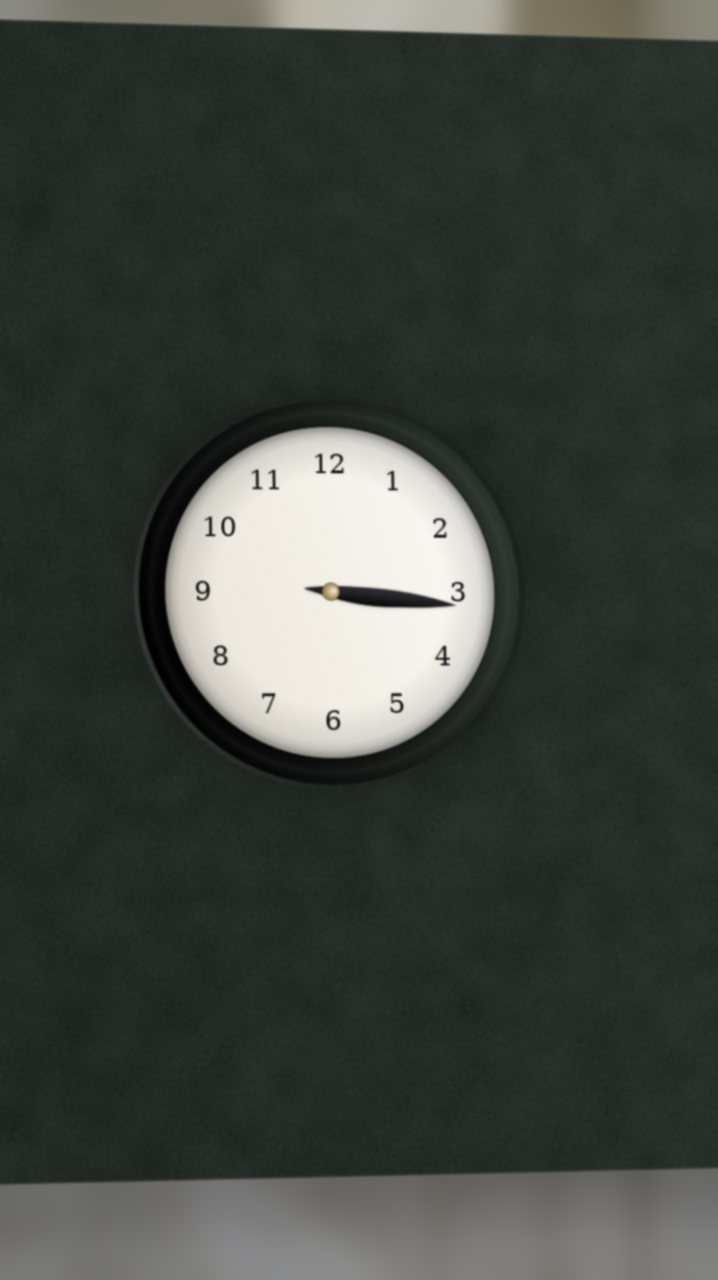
3:16
